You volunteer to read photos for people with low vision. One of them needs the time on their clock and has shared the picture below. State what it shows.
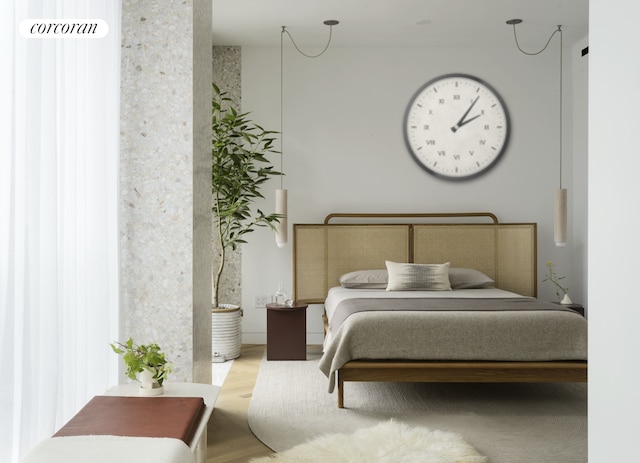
2:06
